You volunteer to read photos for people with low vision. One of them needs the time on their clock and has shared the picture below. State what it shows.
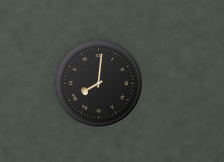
8:01
